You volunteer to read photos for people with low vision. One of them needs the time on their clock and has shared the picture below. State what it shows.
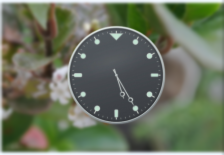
5:25
